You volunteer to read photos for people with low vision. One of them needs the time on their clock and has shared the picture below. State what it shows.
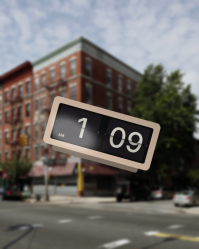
1:09
